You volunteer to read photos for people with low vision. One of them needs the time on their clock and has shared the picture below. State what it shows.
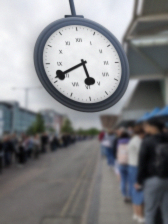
5:41
